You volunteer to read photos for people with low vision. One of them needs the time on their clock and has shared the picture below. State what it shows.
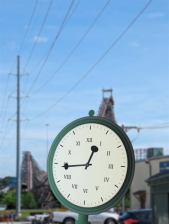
12:44
